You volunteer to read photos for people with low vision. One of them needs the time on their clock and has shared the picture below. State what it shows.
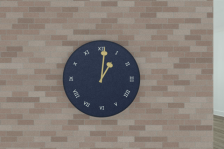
1:01
